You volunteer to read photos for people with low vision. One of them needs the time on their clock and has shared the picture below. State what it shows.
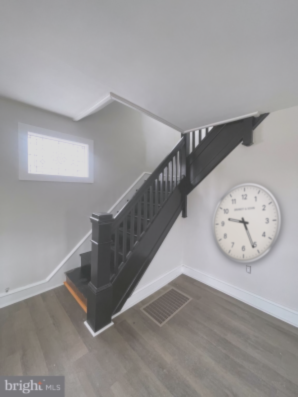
9:26
